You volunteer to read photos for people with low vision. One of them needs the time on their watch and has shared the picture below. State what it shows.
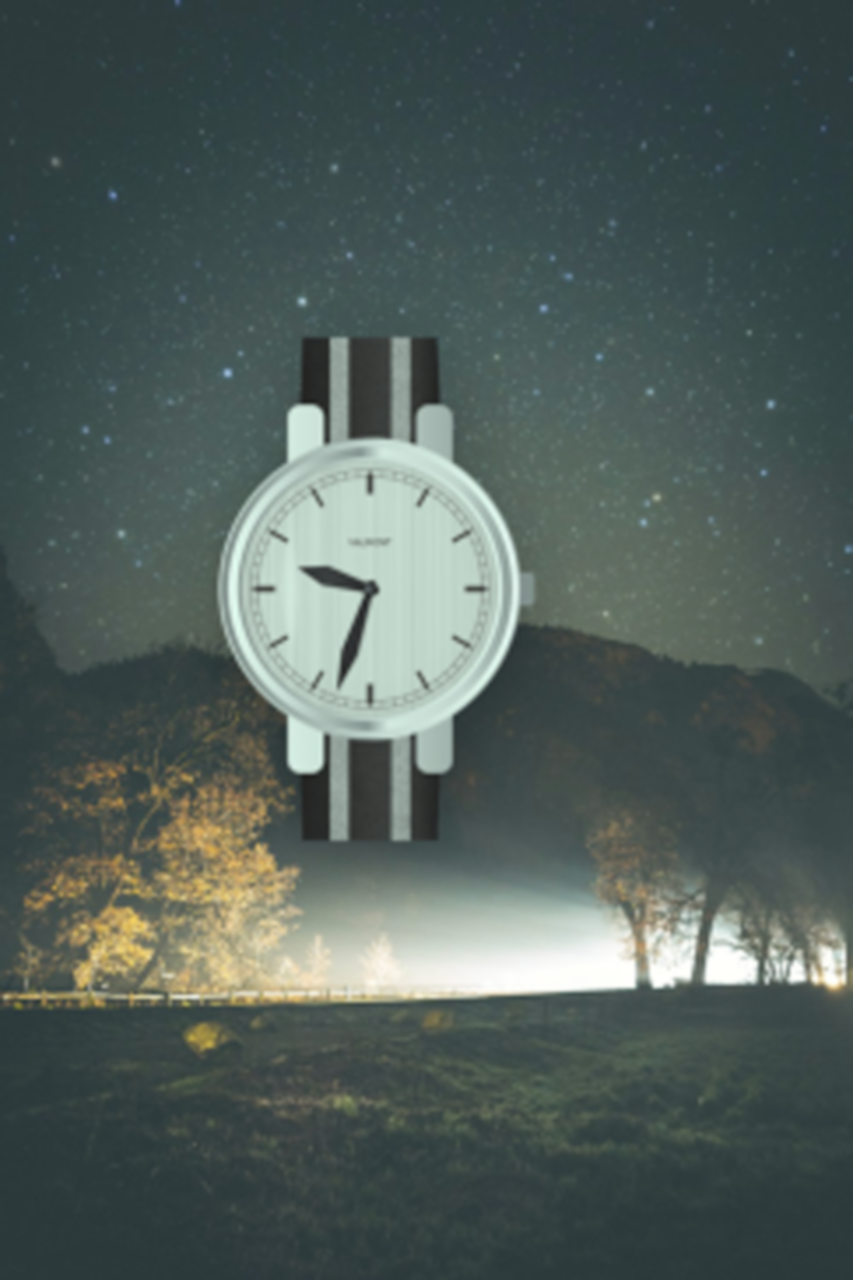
9:33
